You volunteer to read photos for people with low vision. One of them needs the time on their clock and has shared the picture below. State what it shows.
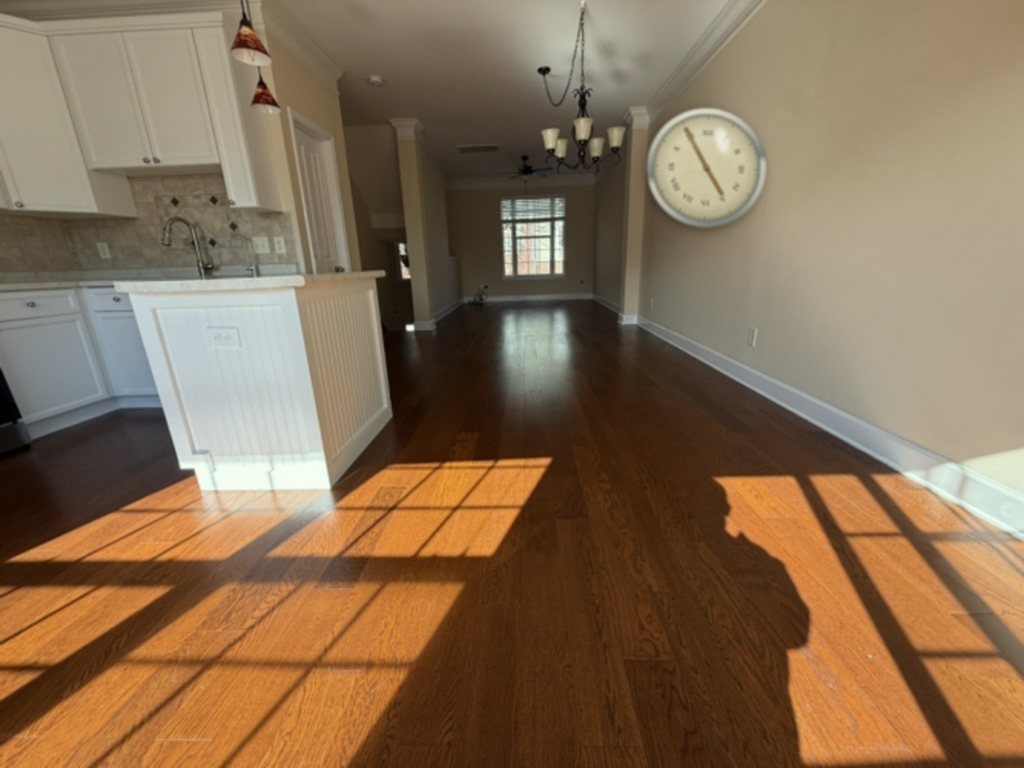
4:55
